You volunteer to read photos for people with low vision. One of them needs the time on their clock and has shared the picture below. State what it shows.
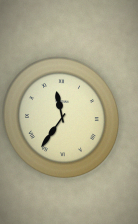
11:36
